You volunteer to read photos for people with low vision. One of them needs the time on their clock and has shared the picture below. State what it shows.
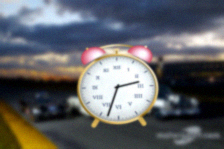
2:33
